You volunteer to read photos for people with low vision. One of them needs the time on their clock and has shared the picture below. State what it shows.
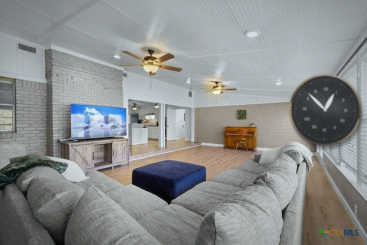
12:52
